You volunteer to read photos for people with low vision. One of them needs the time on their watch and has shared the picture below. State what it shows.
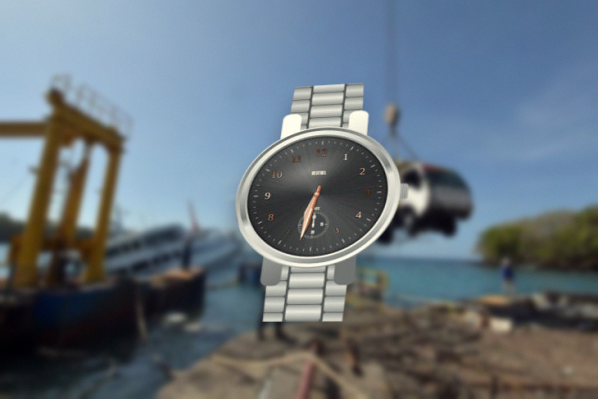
6:32
